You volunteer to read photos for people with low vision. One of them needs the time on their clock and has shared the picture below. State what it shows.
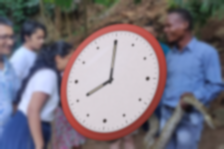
8:00
